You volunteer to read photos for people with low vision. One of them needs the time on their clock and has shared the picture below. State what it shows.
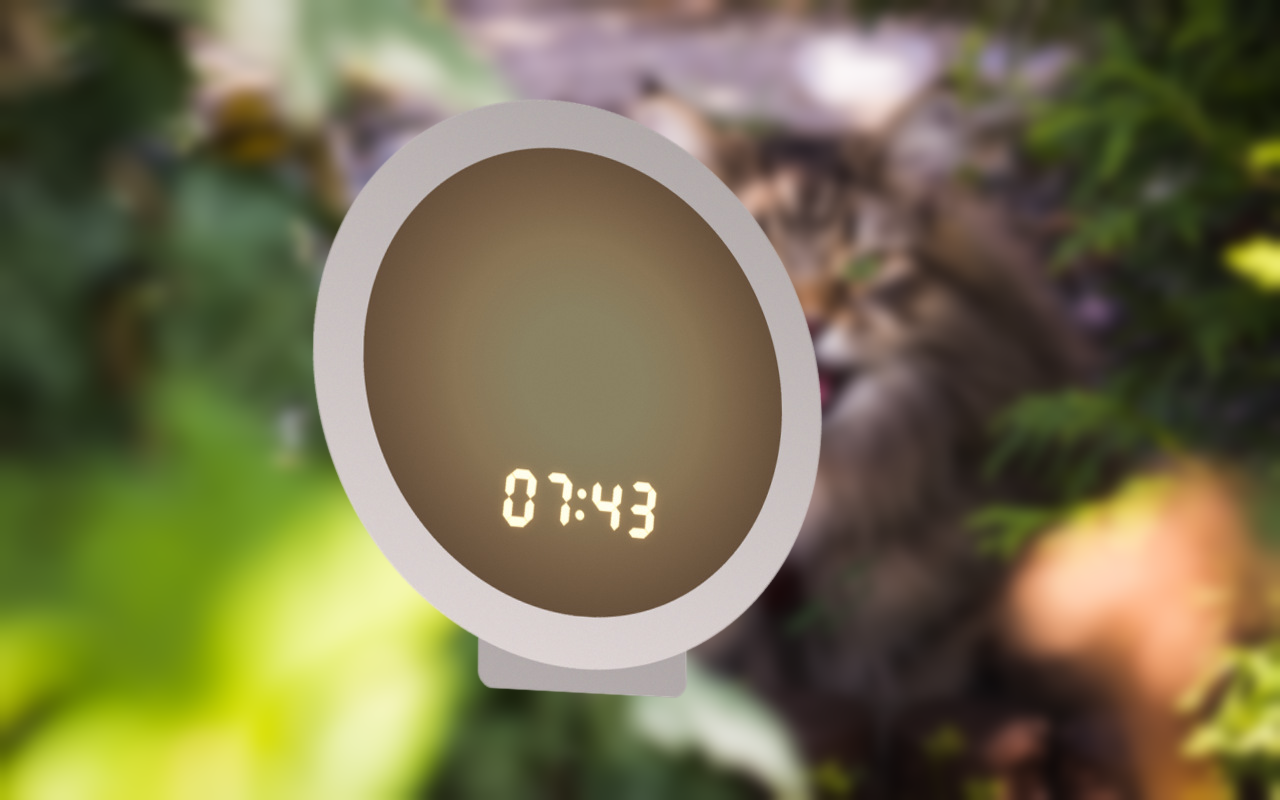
7:43
